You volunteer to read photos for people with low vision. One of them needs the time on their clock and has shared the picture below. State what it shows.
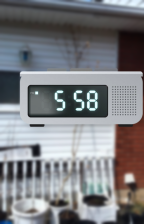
5:58
